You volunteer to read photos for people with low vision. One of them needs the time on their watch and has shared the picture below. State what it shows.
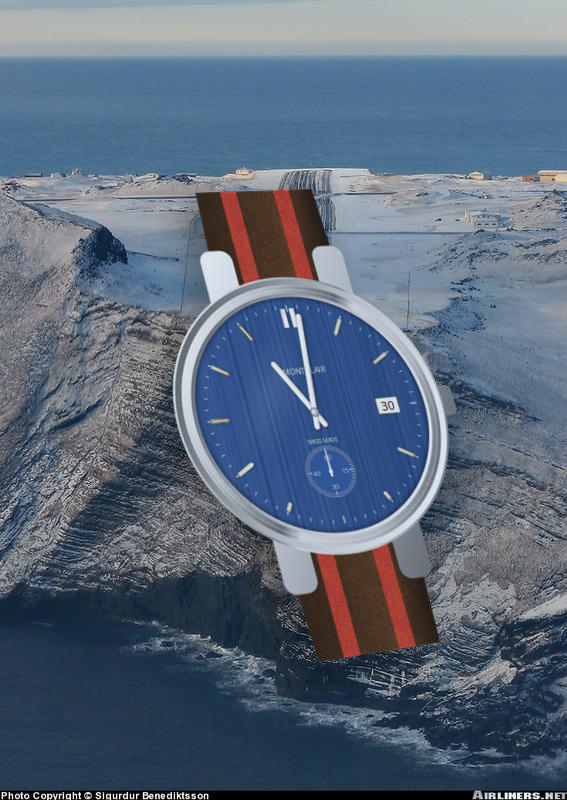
11:01
